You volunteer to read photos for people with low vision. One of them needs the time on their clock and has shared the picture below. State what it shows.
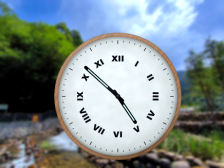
4:52
